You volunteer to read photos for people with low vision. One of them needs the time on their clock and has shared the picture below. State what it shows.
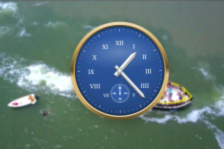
1:23
